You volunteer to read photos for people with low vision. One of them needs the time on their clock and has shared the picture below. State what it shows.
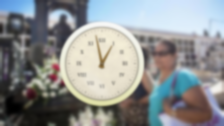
12:58
